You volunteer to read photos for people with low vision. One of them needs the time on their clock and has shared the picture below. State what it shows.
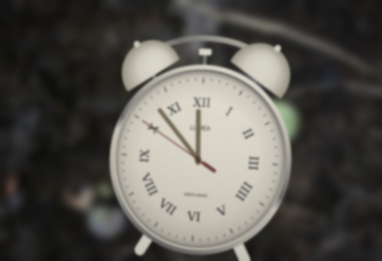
11:52:50
